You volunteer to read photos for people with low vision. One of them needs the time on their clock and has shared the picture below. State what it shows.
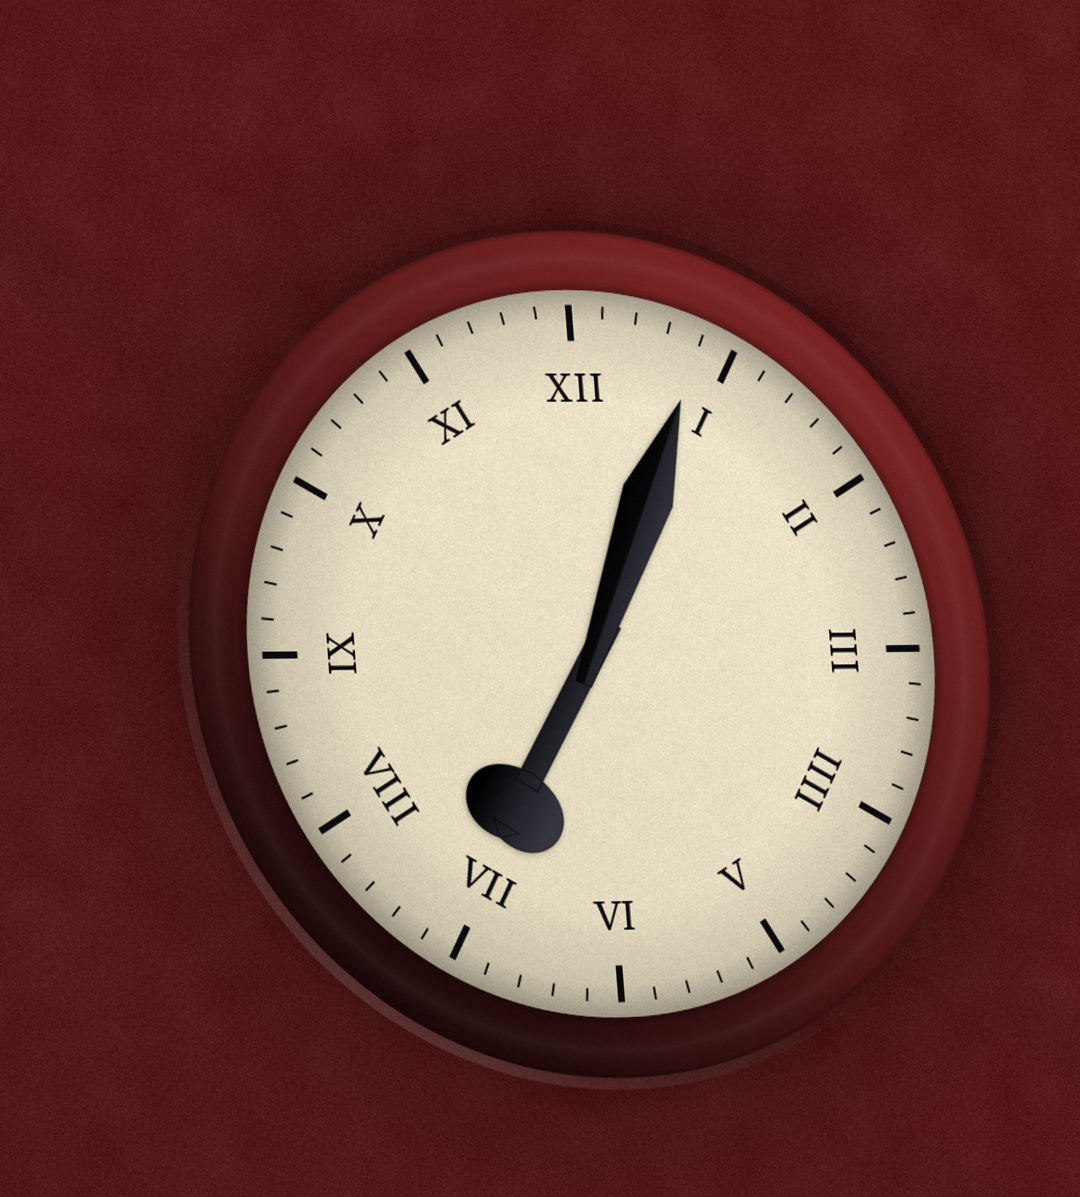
7:04
